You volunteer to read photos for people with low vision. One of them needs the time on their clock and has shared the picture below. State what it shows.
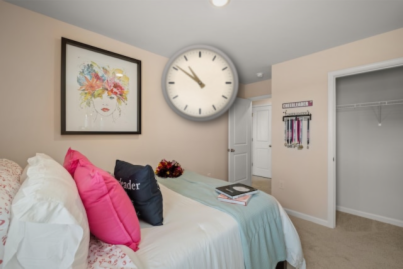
10:51
